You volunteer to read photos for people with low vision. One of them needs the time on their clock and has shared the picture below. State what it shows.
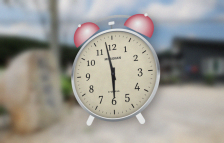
5:58
